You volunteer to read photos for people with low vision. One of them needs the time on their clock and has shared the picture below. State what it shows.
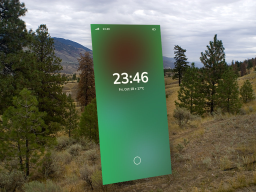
23:46
